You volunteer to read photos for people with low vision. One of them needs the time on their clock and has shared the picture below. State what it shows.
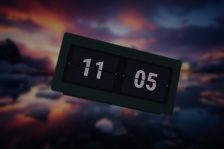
11:05
